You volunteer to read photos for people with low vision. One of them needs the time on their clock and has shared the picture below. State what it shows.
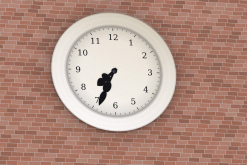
7:34
